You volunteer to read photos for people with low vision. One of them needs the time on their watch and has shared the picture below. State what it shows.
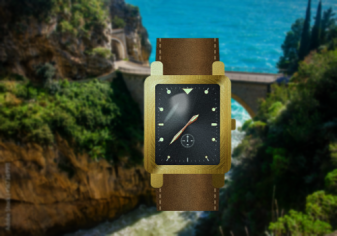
1:37
